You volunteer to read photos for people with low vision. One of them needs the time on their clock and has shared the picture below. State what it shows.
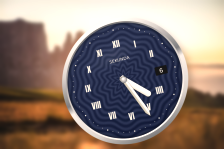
4:26
